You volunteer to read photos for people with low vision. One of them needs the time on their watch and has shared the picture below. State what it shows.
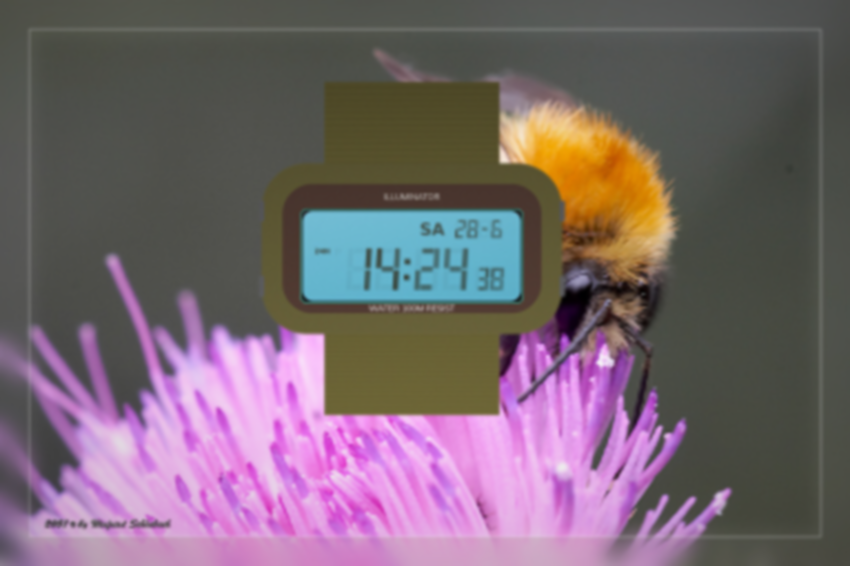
14:24:38
